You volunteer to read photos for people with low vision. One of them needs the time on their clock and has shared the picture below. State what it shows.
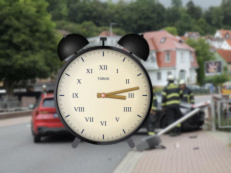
3:13
